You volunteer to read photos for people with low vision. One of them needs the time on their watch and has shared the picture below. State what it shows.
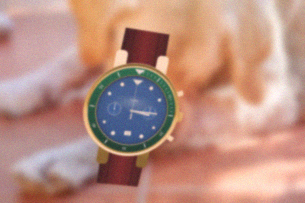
3:15
